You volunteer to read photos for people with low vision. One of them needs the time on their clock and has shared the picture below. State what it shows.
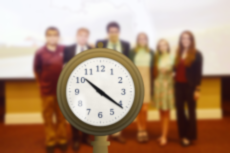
10:21
